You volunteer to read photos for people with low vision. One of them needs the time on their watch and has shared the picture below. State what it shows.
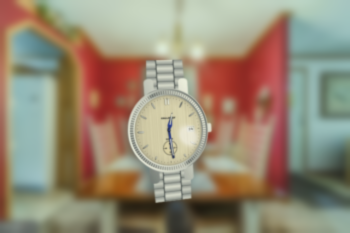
12:29
